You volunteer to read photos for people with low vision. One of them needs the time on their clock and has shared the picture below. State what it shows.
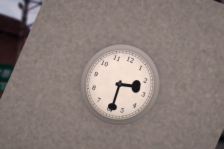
2:29
